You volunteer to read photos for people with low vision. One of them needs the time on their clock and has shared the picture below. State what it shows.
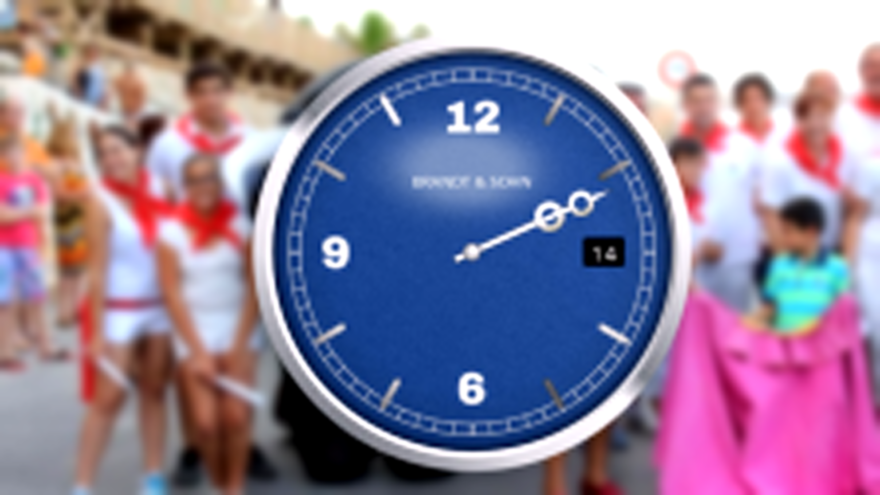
2:11
